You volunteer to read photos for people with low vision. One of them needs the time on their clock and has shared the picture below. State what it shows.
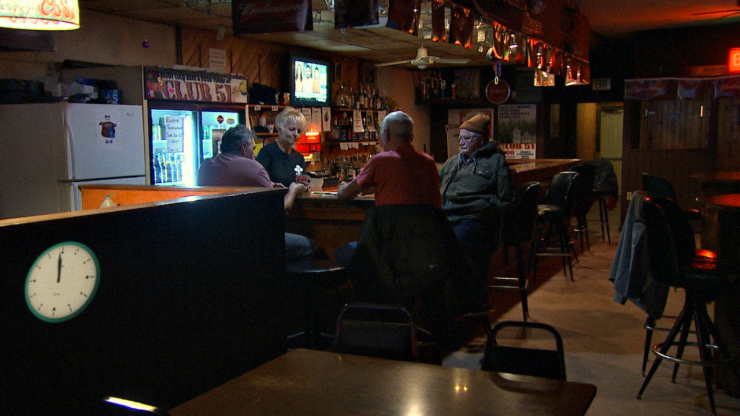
11:59
